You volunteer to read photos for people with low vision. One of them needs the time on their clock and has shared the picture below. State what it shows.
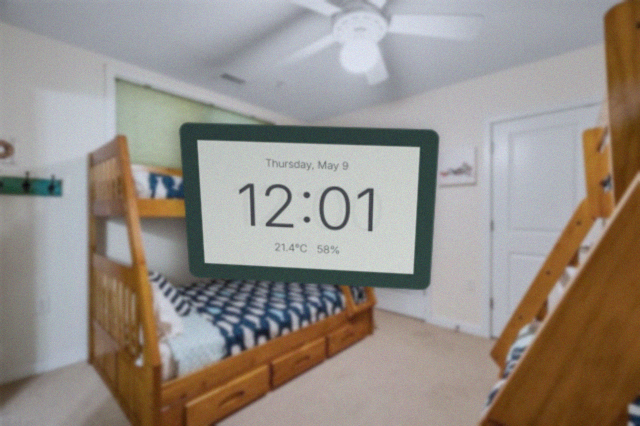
12:01
